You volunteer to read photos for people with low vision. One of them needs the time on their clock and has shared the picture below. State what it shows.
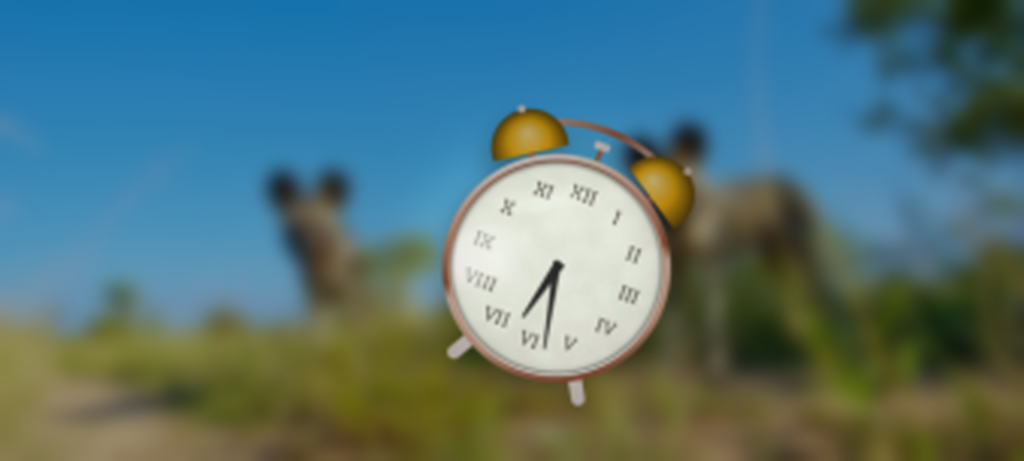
6:28
